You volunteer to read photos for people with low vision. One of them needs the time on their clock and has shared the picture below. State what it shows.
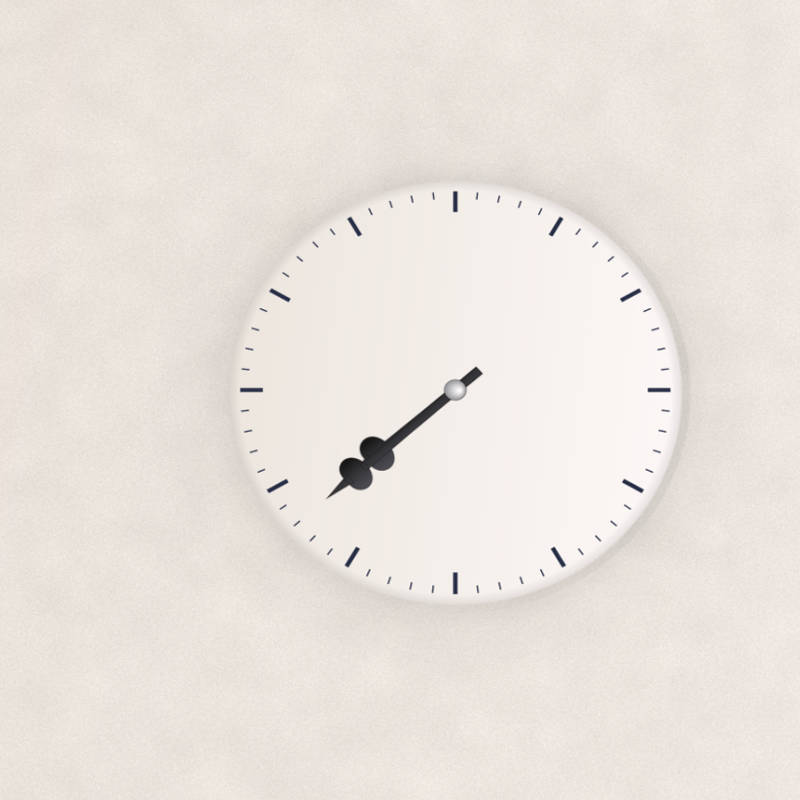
7:38
